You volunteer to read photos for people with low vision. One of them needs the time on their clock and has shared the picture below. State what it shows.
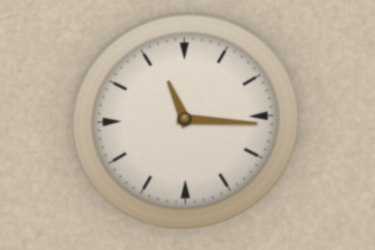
11:16
